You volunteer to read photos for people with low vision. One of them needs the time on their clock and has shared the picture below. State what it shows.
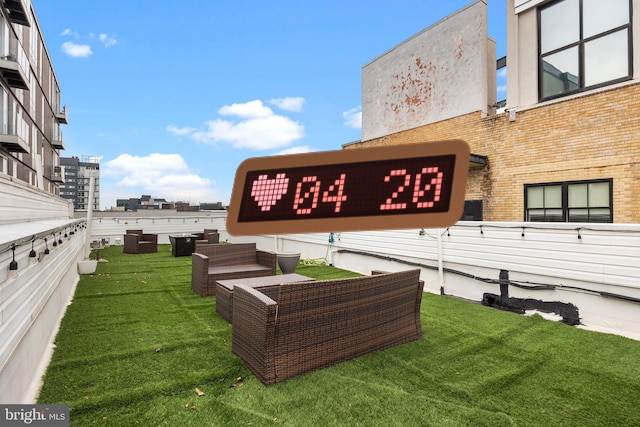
4:20
